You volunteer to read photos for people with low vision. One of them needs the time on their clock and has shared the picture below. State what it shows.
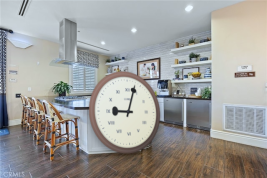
9:03
